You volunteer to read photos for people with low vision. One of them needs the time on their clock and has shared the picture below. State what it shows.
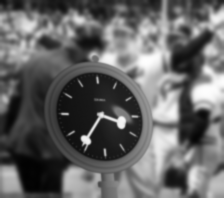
3:36
